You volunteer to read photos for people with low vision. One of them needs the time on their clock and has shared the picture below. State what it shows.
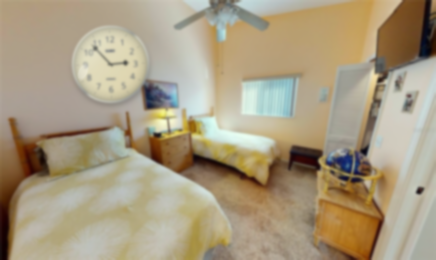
2:53
